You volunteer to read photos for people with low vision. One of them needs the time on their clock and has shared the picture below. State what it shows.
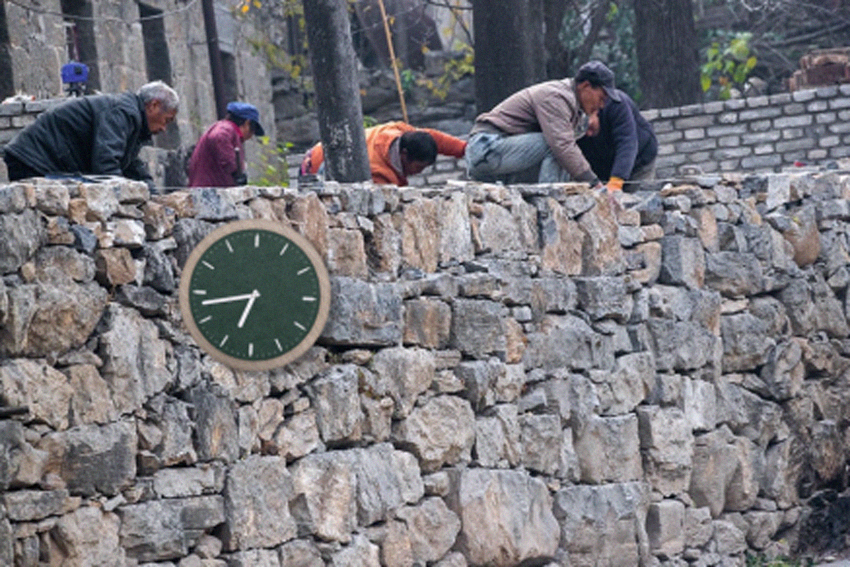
6:43
